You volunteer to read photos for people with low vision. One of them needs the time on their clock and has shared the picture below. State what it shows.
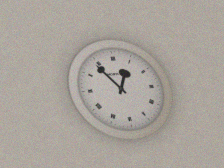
12:54
